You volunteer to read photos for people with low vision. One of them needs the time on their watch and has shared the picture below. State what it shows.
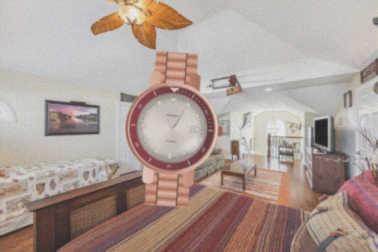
1:05
